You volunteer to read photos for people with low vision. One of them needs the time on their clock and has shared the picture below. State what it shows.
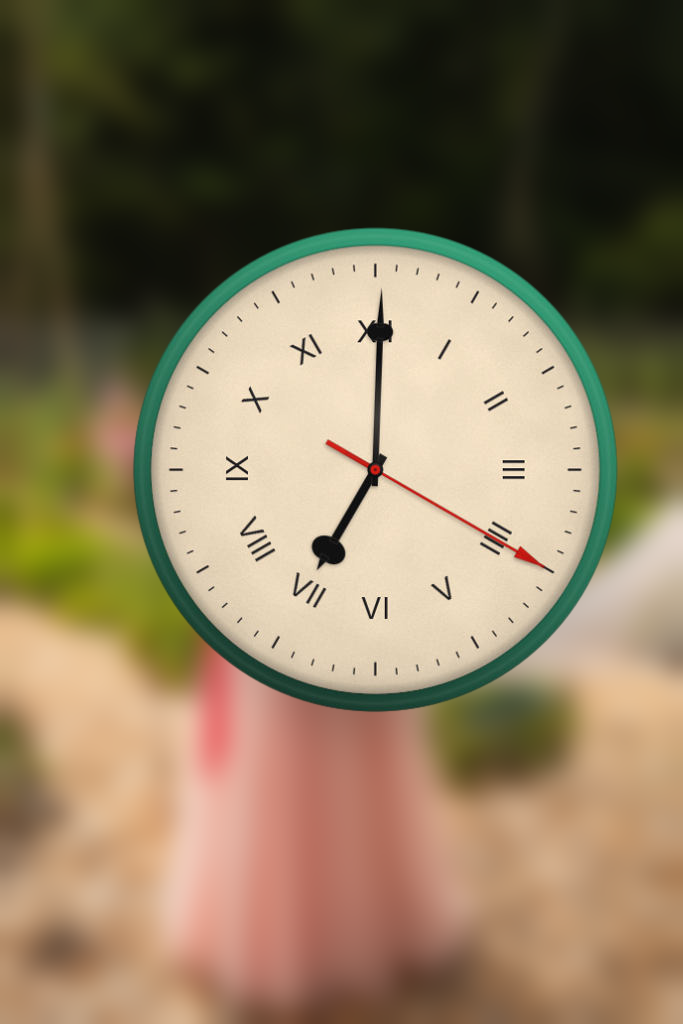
7:00:20
